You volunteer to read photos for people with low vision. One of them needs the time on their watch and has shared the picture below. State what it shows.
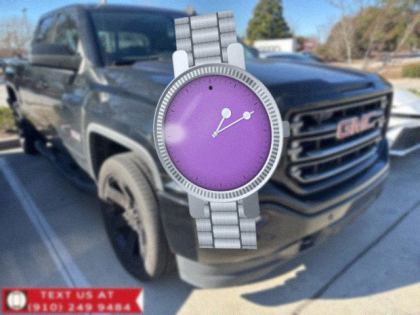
1:11
